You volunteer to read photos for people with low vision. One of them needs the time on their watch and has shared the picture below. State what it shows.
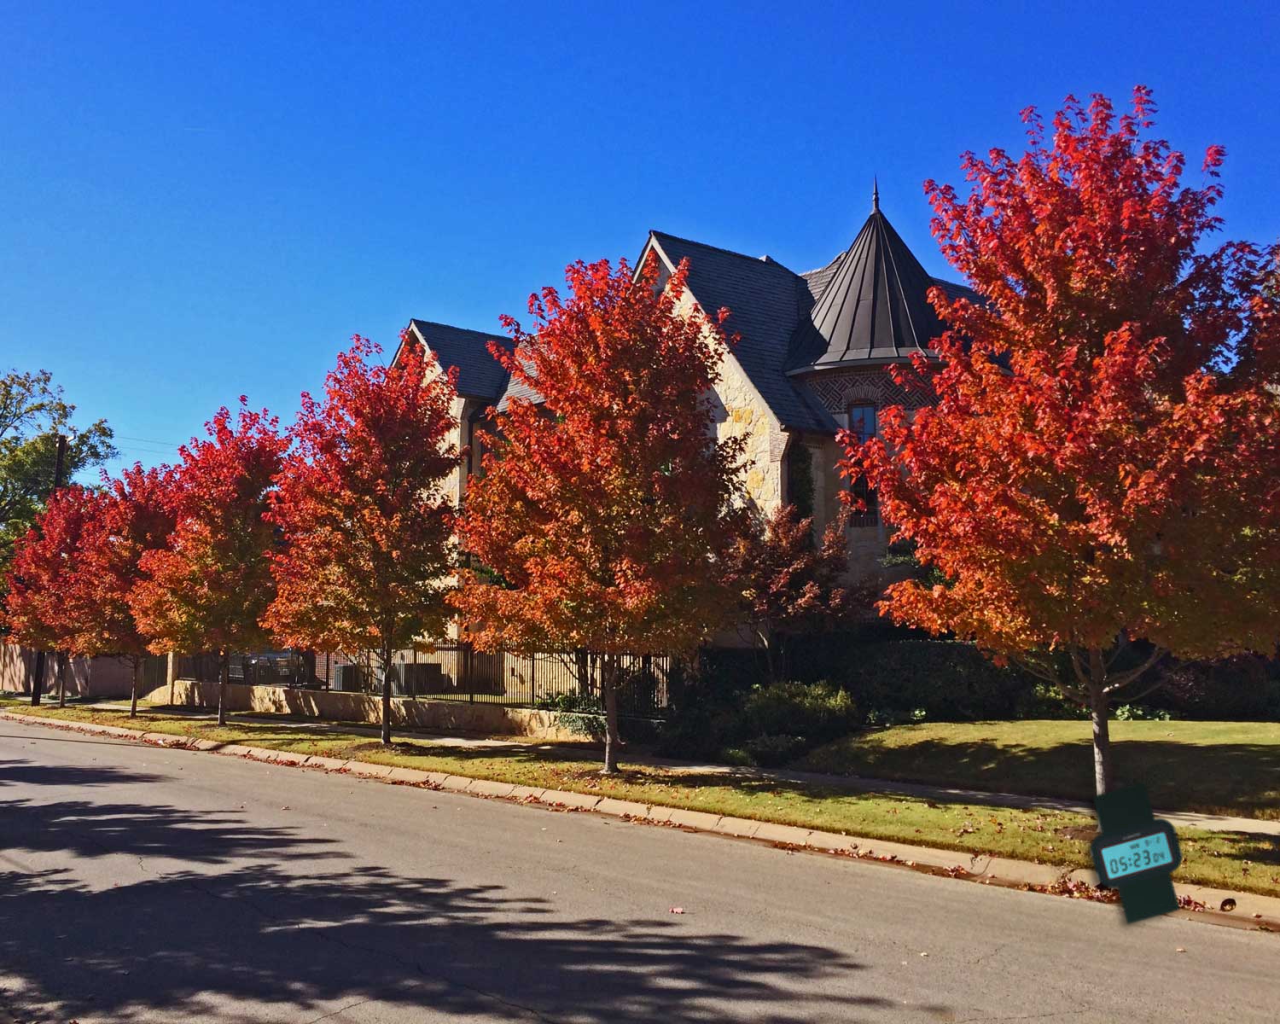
5:23
